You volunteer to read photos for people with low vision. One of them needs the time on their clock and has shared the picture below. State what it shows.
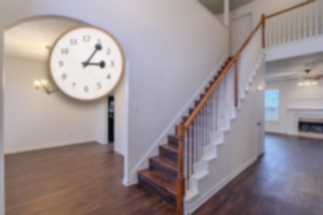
3:06
